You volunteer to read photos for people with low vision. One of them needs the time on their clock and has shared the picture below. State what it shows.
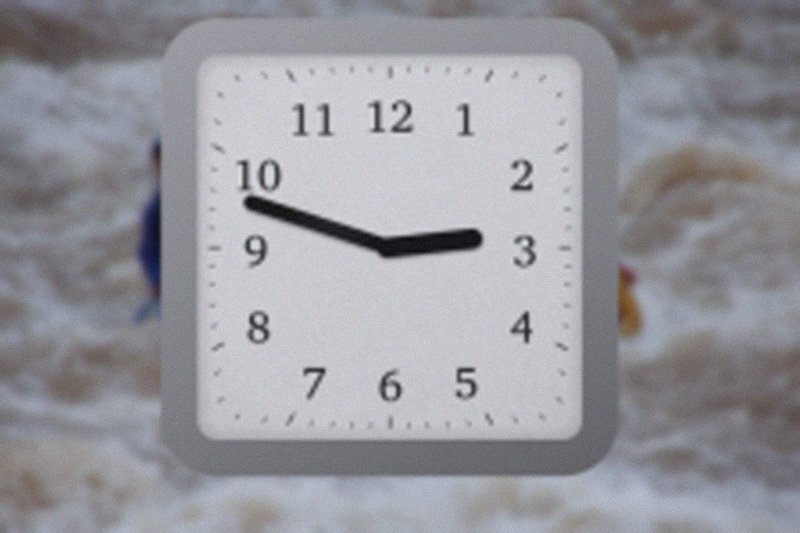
2:48
